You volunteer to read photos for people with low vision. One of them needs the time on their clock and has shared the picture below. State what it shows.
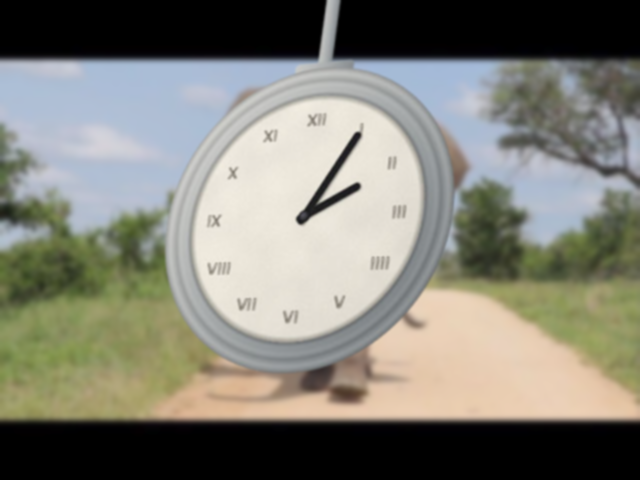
2:05
